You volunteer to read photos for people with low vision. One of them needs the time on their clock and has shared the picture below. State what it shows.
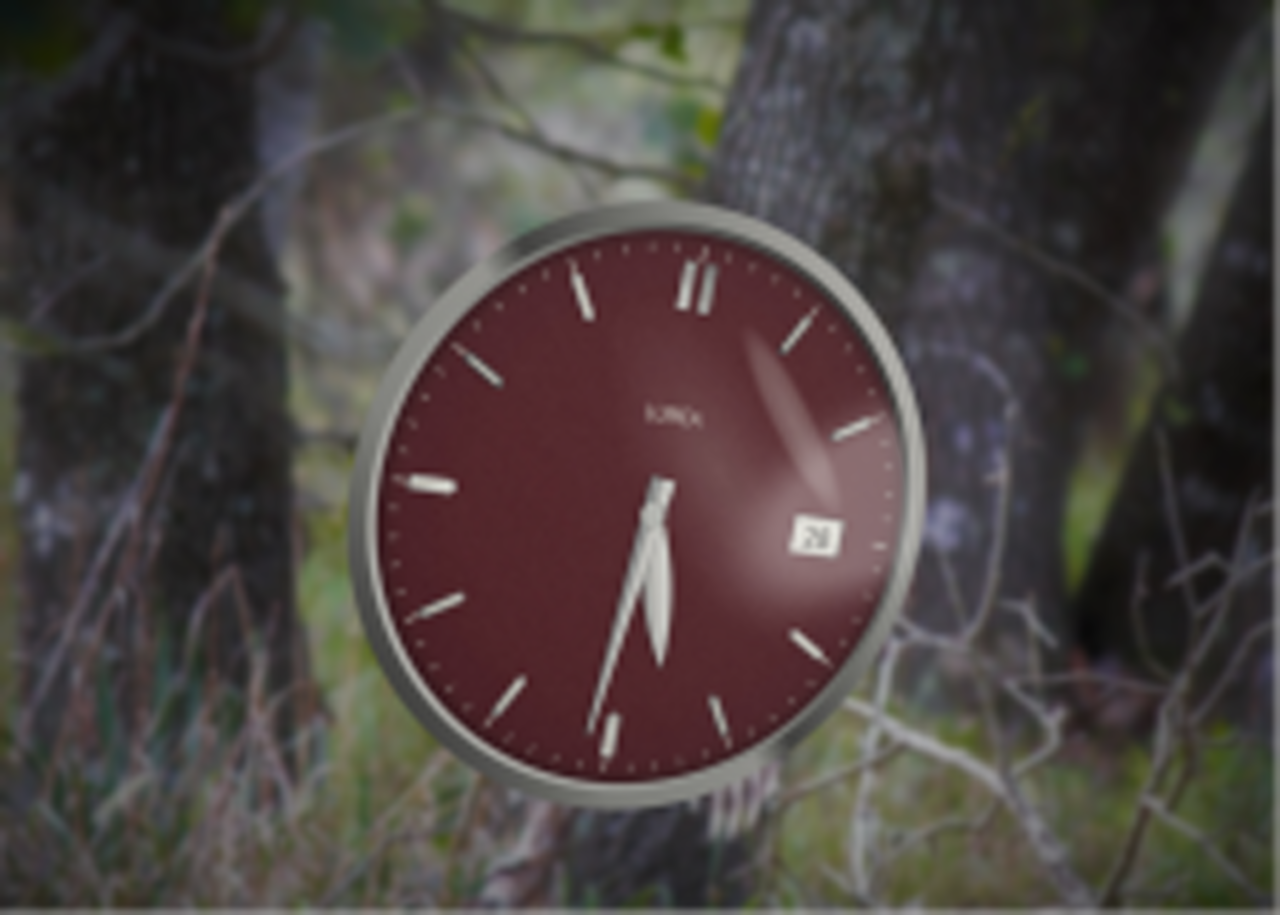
5:31
